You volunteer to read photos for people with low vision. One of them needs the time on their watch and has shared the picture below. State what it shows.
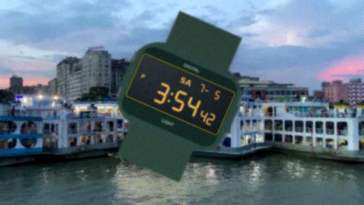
3:54:42
